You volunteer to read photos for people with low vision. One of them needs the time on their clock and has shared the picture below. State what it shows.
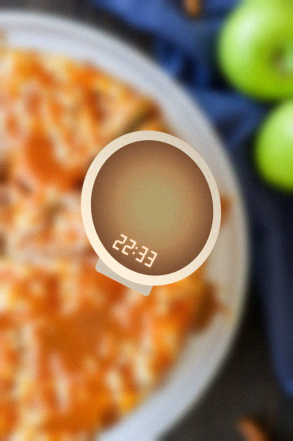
22:33
